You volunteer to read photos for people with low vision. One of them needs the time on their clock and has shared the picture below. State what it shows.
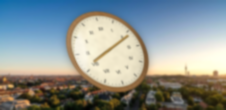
8:11
